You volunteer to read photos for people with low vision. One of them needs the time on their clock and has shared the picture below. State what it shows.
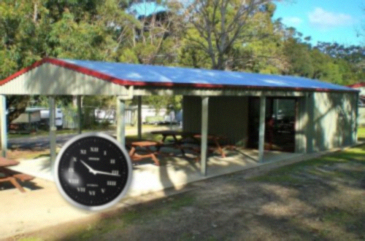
10:16
